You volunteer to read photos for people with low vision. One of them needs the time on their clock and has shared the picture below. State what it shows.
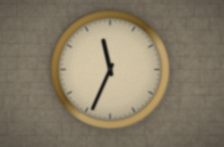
11:34
